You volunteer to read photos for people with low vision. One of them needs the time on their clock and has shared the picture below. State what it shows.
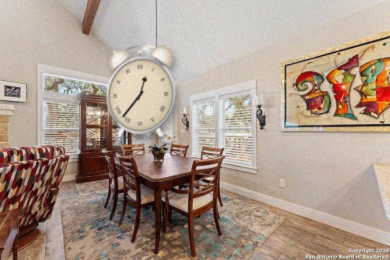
12:37
